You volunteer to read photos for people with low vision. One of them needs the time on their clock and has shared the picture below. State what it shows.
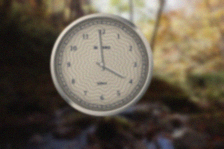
3:59
